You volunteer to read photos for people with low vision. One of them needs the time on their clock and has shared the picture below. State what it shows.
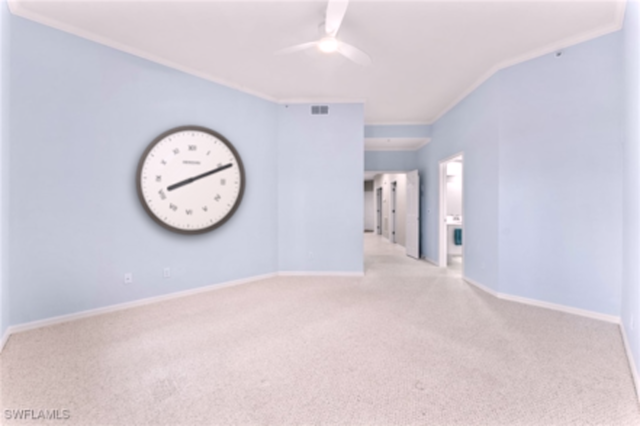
8:11
